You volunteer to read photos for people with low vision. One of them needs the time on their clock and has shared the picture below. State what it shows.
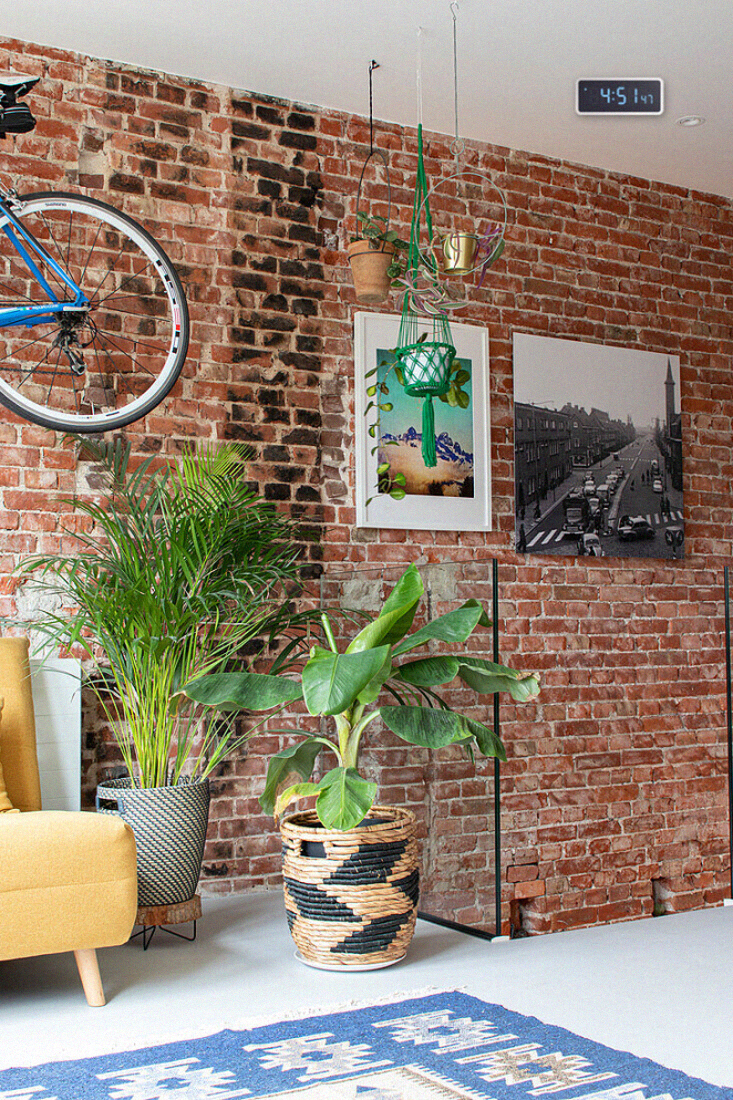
4:51:47
